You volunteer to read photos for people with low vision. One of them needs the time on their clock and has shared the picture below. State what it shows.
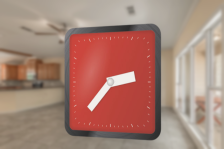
2:37
